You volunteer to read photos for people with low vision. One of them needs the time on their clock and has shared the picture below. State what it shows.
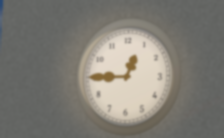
12:45
